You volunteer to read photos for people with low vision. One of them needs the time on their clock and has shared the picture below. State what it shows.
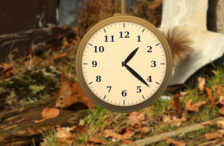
1:22
